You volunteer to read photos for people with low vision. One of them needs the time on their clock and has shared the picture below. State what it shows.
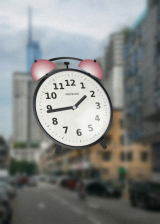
1:44
